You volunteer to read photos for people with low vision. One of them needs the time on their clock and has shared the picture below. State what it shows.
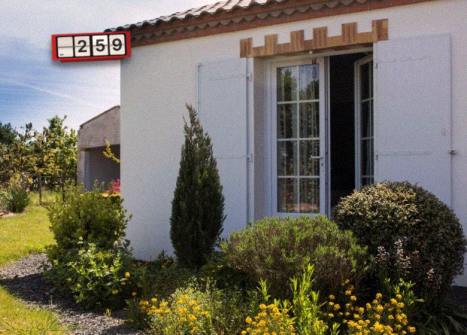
2:59
